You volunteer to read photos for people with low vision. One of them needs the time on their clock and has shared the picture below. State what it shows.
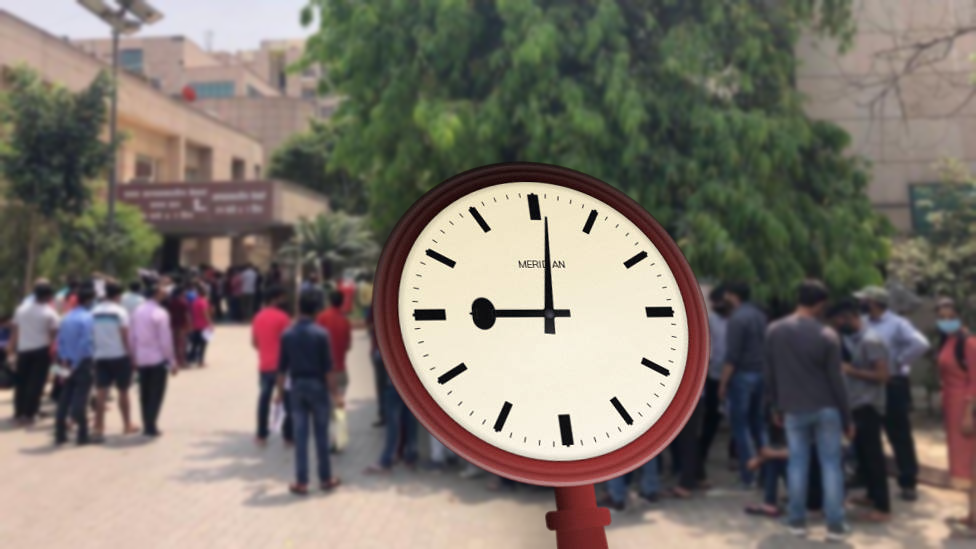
9:01
